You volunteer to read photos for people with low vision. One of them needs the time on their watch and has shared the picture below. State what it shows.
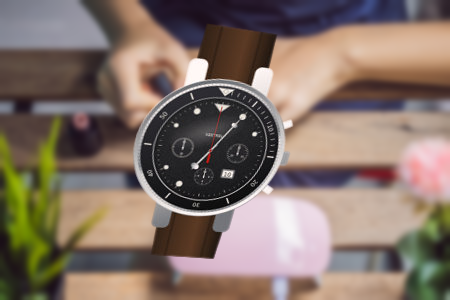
7:05
